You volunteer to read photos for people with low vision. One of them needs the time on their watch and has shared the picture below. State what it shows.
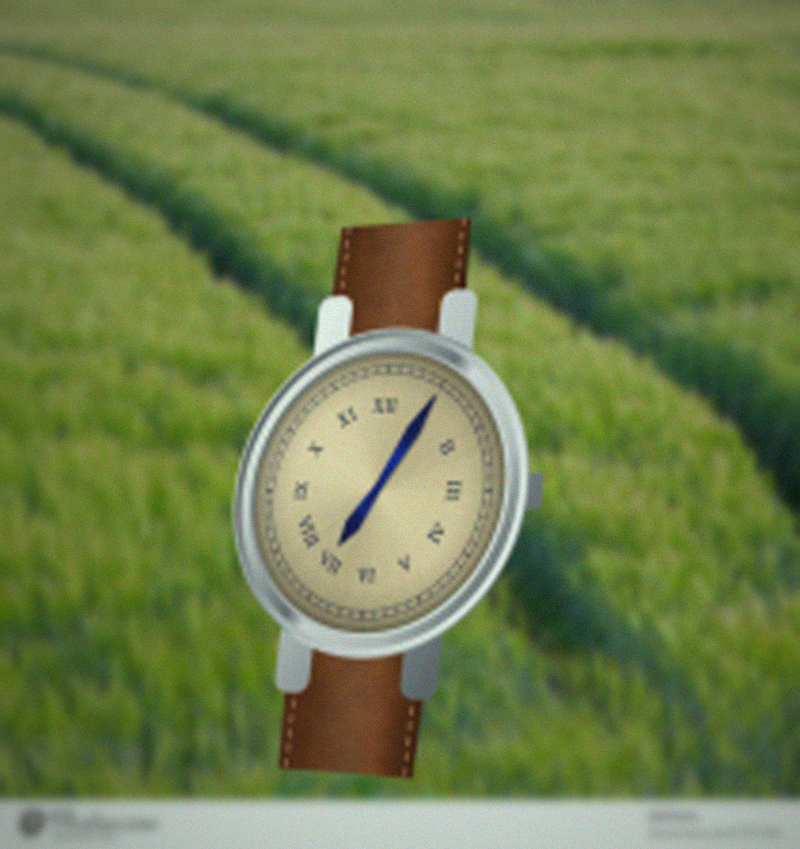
7:05
